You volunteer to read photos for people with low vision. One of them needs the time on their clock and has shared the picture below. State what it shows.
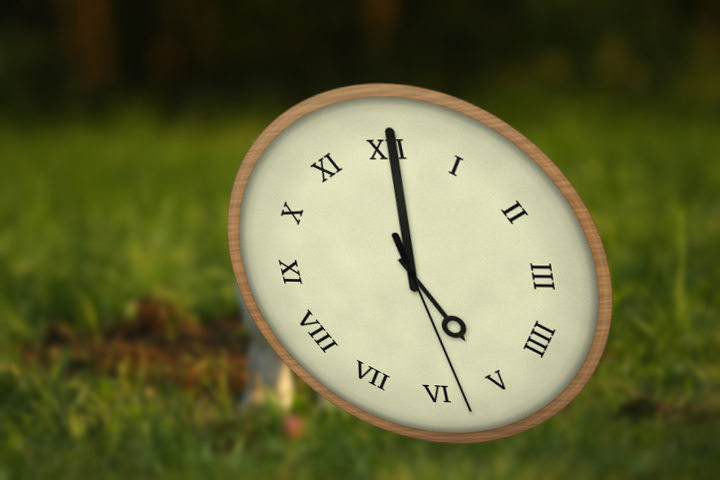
5:00:28
